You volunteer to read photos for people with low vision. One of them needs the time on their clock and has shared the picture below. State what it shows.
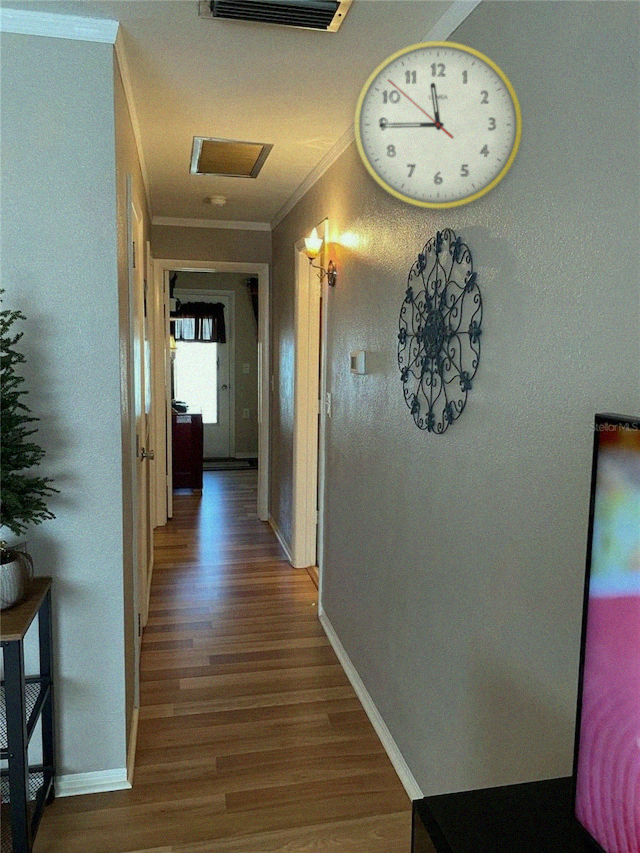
11:44:52
